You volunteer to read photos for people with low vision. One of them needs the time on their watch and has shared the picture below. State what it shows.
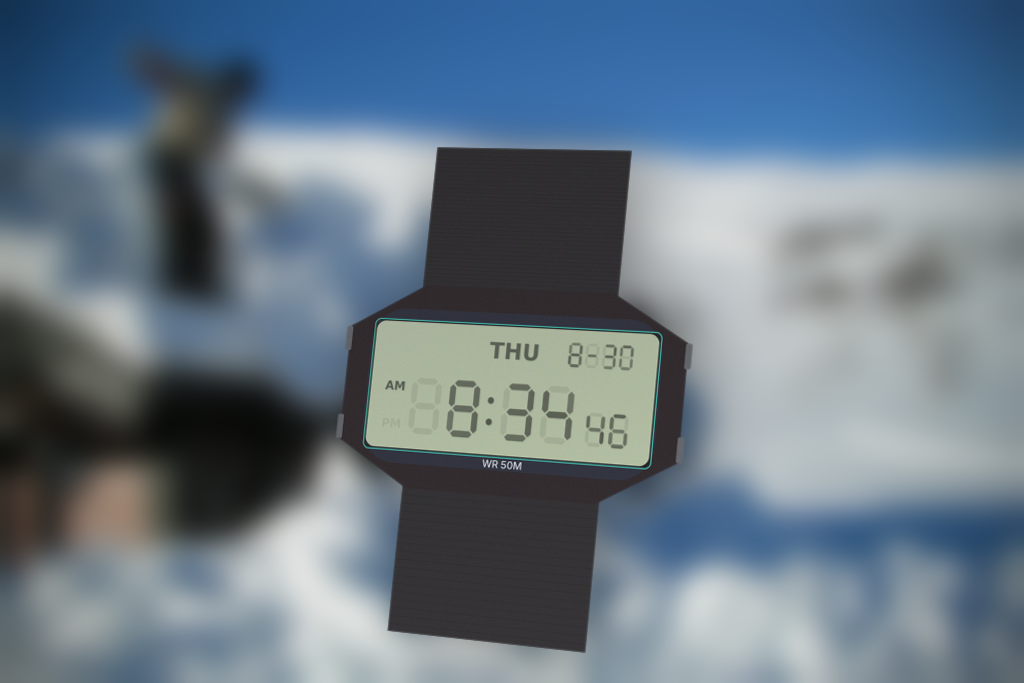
8:34:46
